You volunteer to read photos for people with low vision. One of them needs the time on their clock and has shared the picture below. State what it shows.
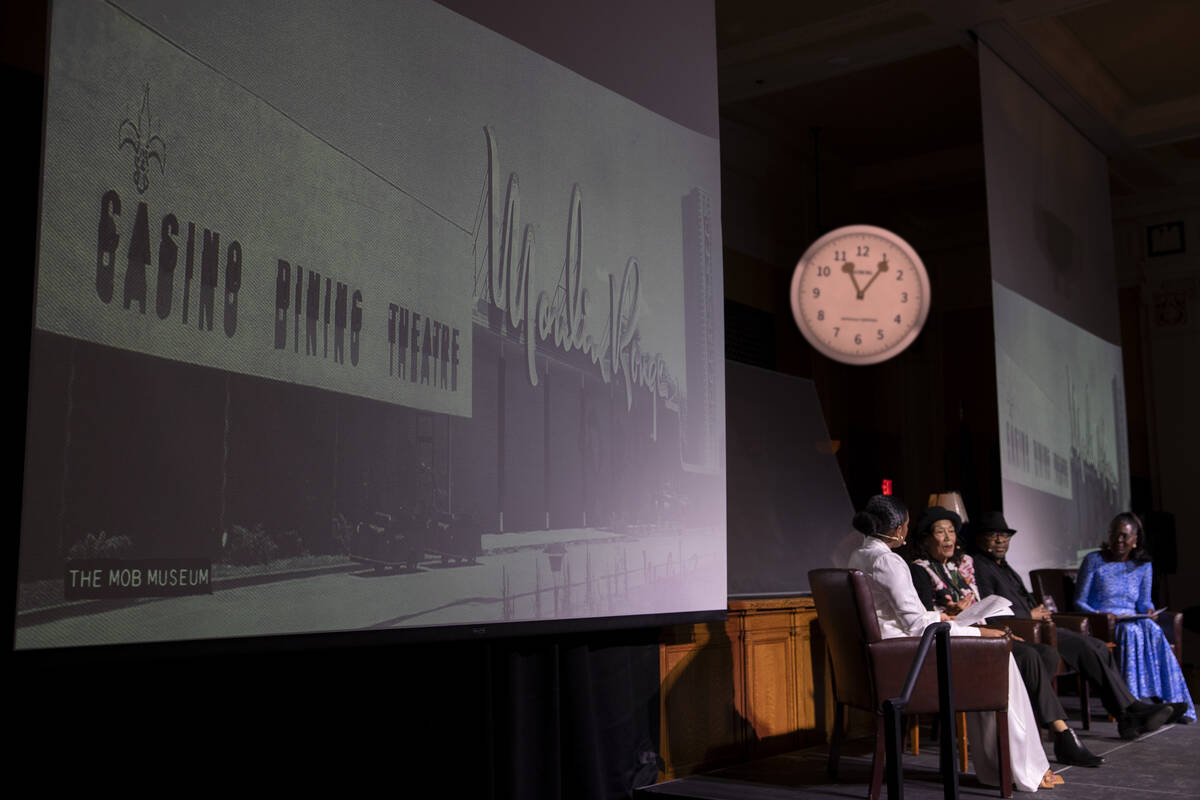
11:06
